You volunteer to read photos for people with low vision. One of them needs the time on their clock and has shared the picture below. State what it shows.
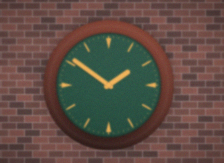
1:51
